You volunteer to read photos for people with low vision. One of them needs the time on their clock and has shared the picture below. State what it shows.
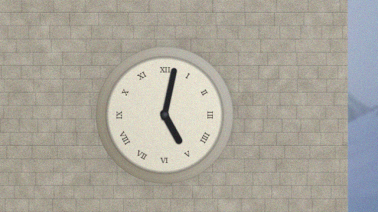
5:02
